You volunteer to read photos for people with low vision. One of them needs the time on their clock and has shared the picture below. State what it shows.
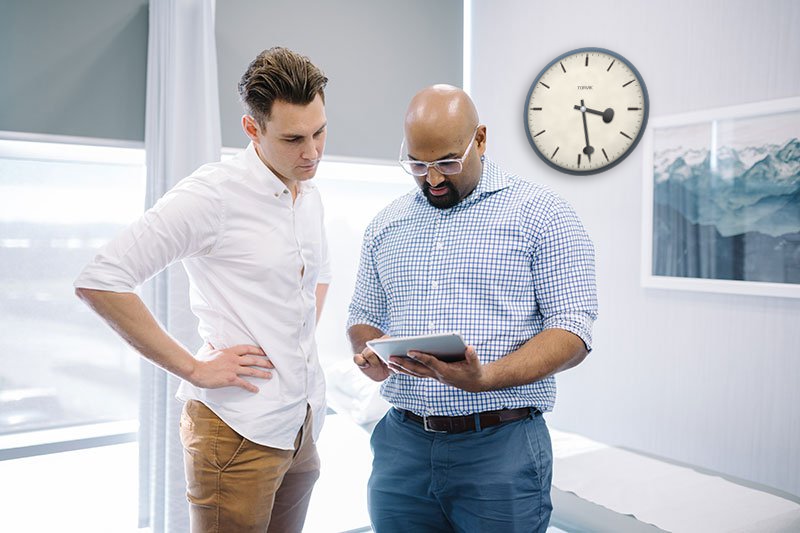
3:28
